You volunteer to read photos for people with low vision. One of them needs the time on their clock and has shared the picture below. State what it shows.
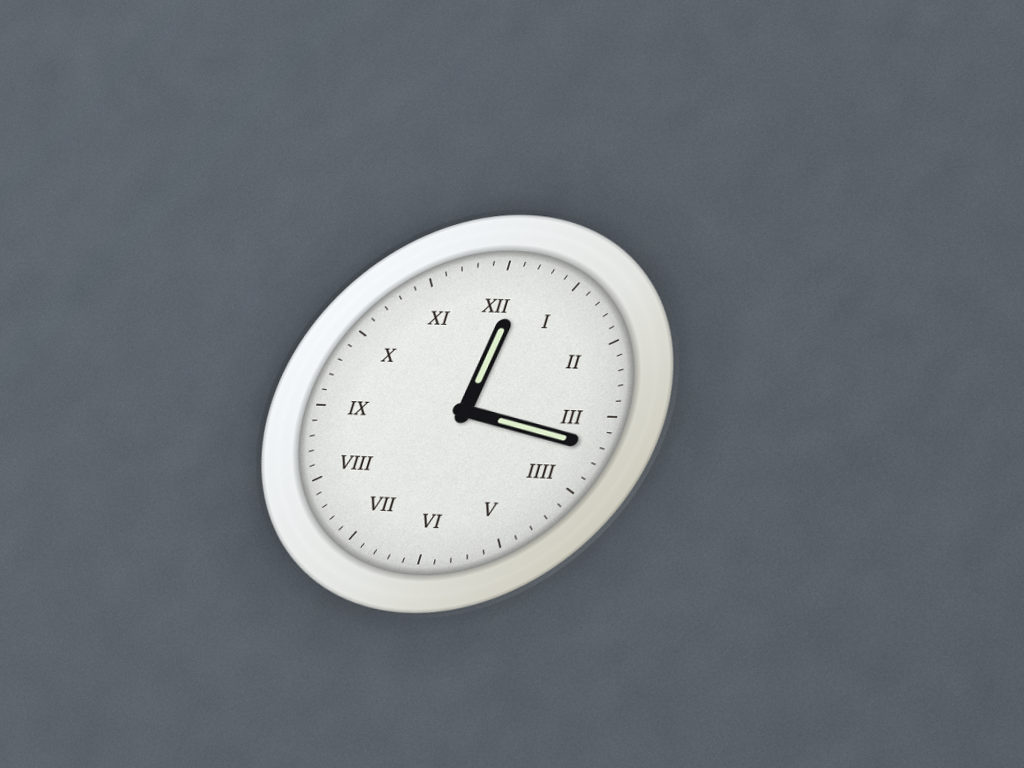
12:17
